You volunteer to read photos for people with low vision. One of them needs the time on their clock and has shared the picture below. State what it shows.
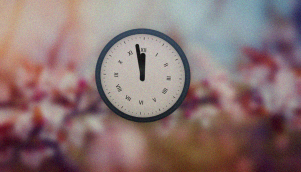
11:58
